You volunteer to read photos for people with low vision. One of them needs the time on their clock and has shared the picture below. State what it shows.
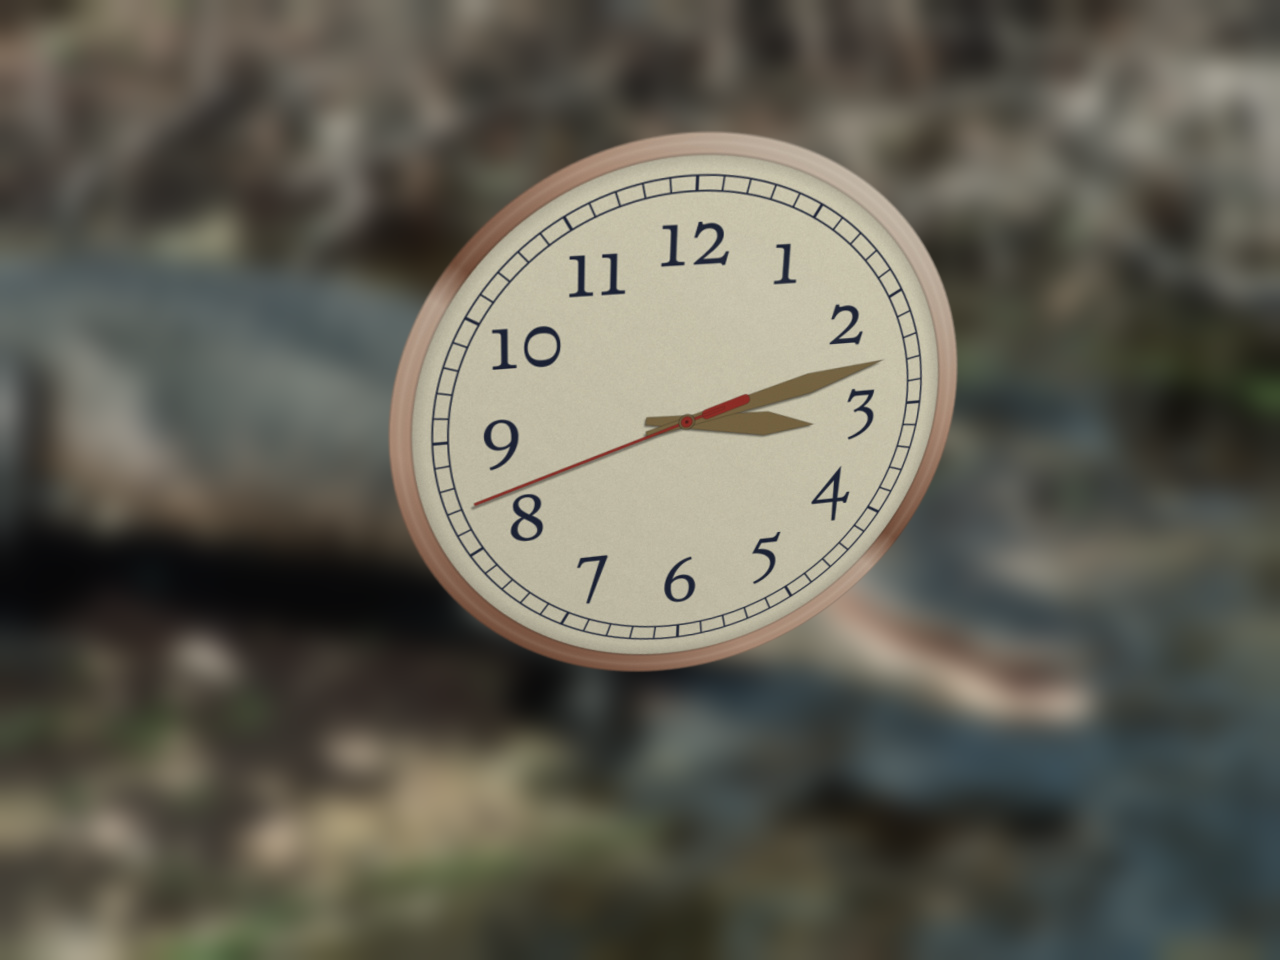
3:12:42
